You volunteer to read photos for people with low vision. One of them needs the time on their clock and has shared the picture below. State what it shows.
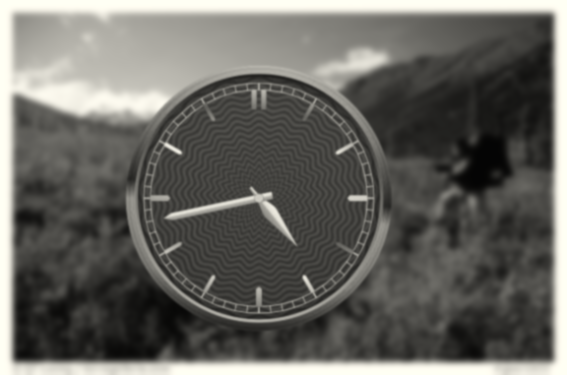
4:43
